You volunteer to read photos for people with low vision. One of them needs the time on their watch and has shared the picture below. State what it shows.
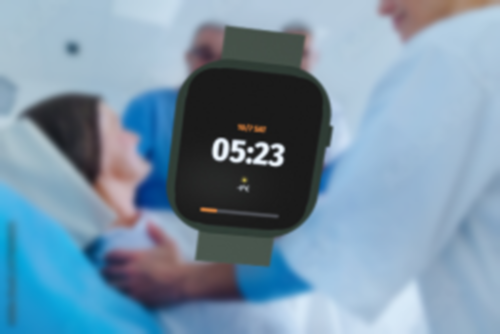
5:23
